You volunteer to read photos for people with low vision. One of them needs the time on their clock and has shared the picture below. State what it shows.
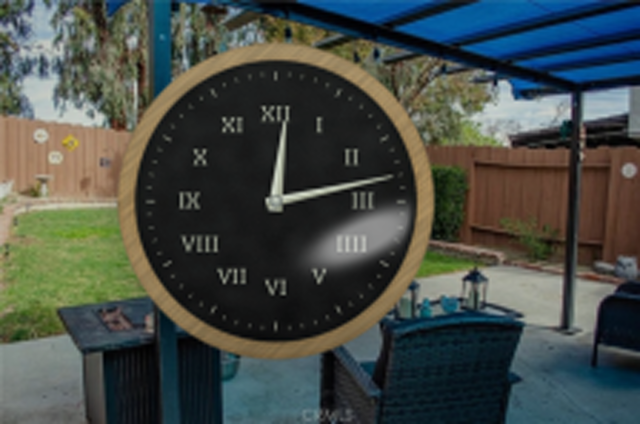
12:13
